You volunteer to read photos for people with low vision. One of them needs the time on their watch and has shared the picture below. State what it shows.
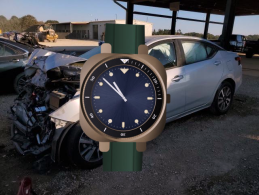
10:52
